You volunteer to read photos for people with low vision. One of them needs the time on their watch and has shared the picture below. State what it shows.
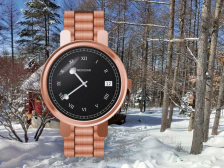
10:39
